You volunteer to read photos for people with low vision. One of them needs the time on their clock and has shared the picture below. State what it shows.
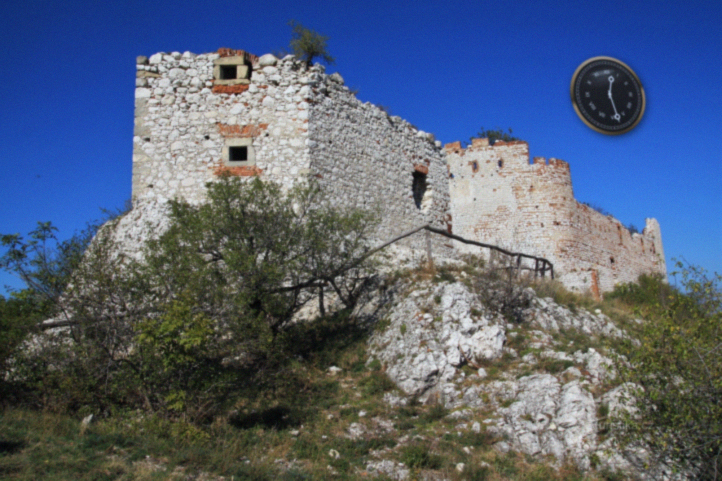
12:28
